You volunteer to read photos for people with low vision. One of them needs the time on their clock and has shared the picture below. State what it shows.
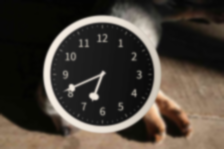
6:41
